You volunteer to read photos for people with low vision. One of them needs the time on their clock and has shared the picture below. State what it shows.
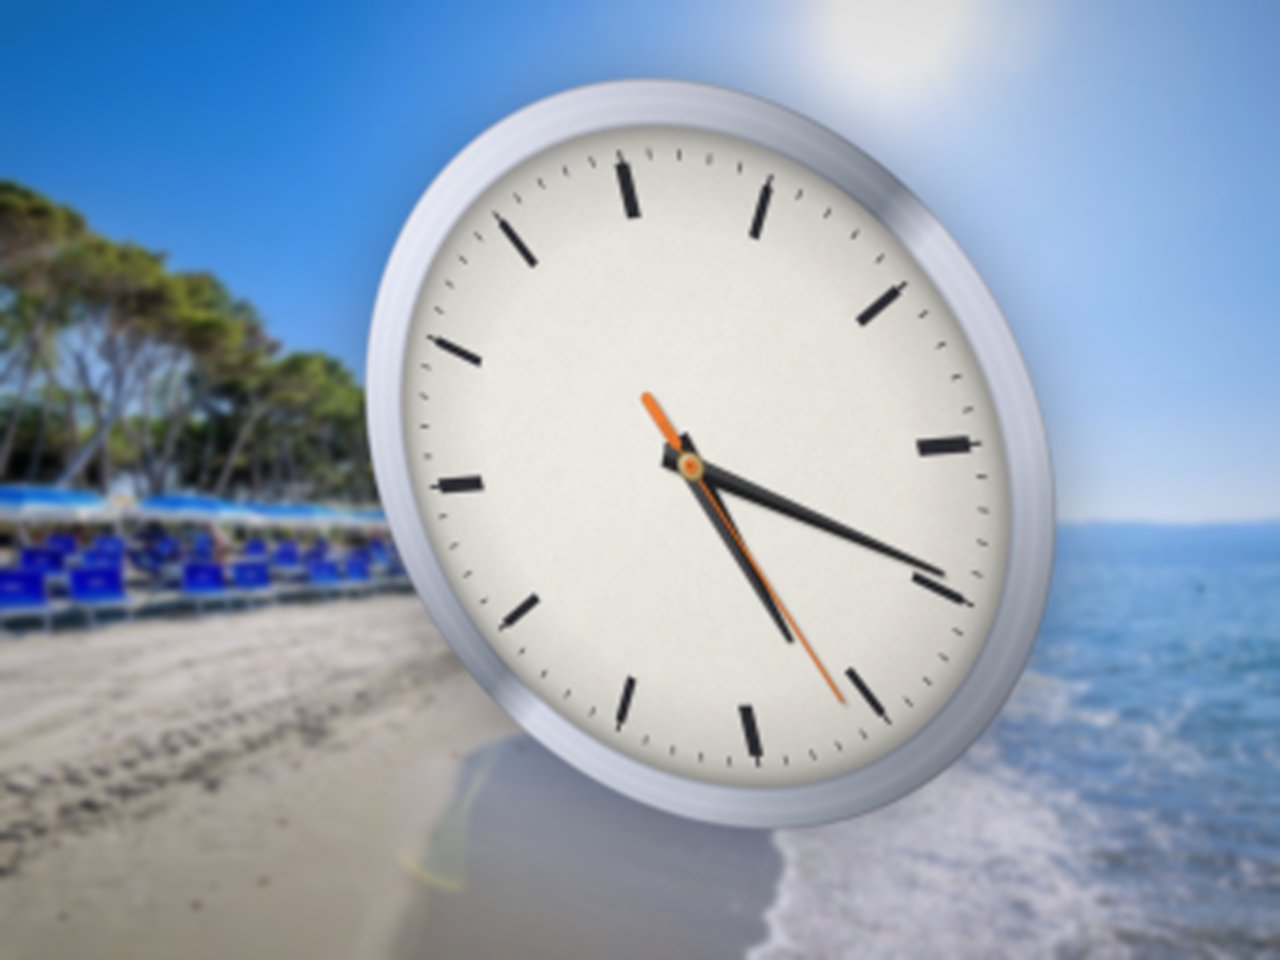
5:19:26
